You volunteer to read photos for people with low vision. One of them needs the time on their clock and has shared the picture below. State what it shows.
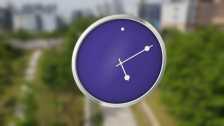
5:10
